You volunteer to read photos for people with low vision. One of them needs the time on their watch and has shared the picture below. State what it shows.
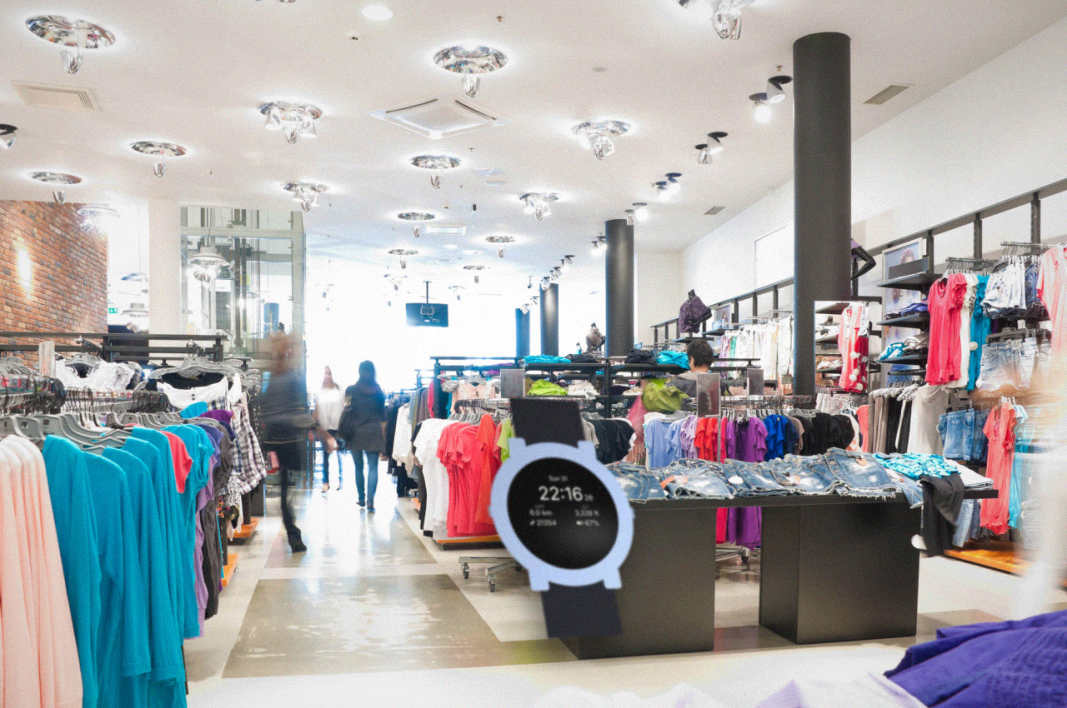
22:16
